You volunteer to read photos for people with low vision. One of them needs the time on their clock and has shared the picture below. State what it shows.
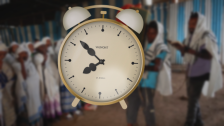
7:52
